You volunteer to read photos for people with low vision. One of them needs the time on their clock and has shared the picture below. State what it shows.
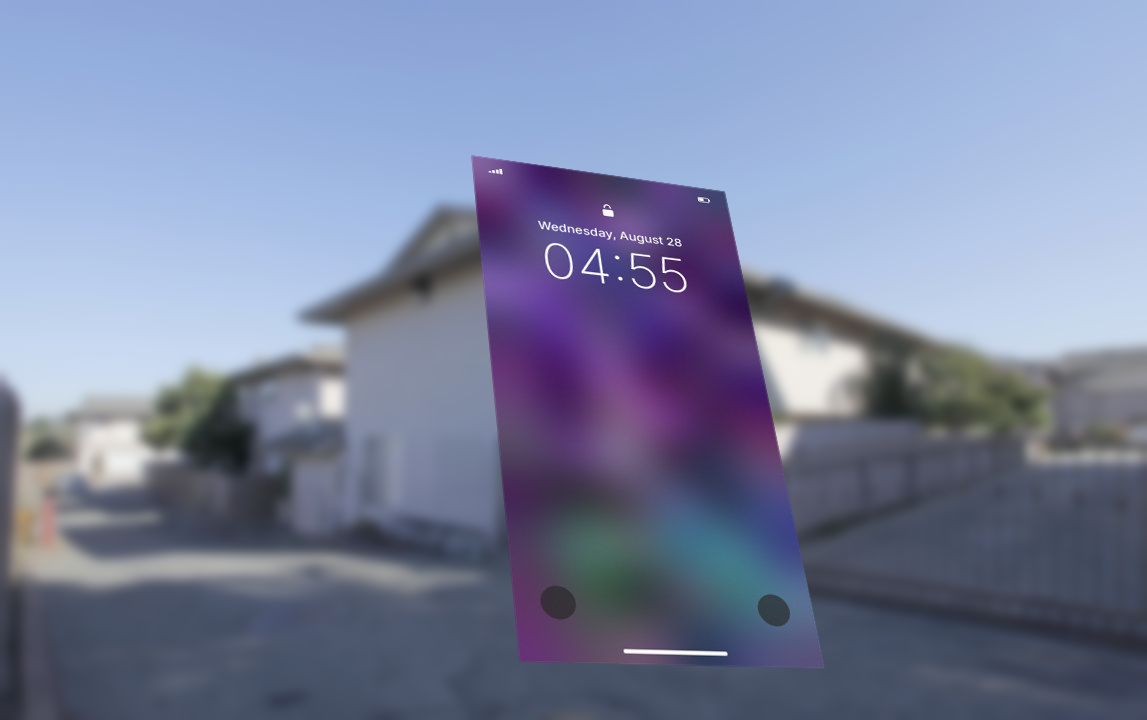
4:55
